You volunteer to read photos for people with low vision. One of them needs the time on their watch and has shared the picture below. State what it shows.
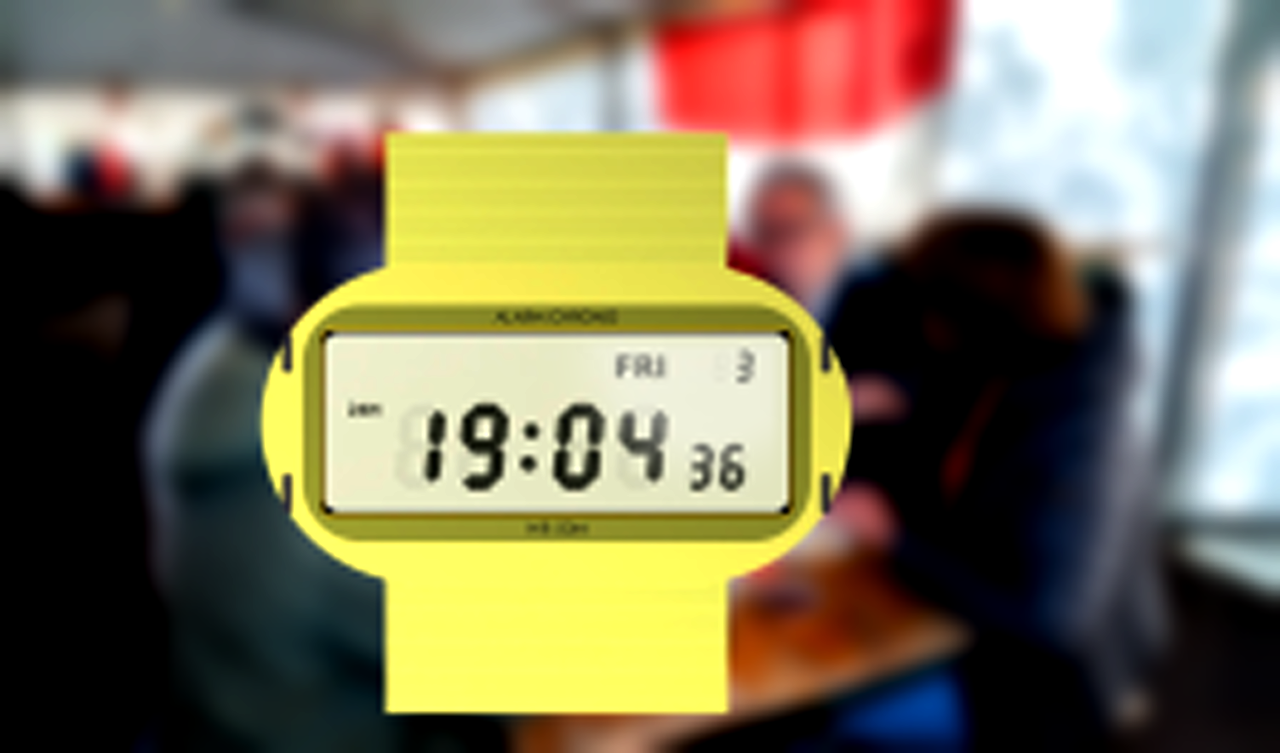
19:04:36
